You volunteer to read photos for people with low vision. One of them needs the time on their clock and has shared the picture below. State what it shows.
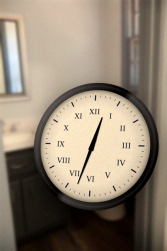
12:33
